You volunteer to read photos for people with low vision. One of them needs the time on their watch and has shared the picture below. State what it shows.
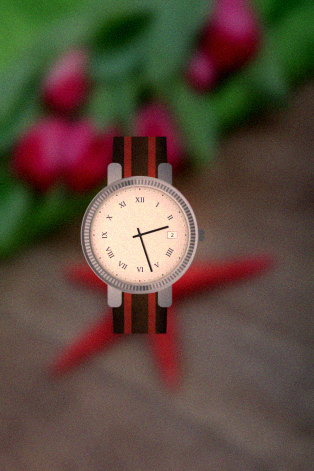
2:27
